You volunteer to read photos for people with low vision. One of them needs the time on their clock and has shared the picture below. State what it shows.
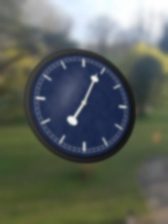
7:04
